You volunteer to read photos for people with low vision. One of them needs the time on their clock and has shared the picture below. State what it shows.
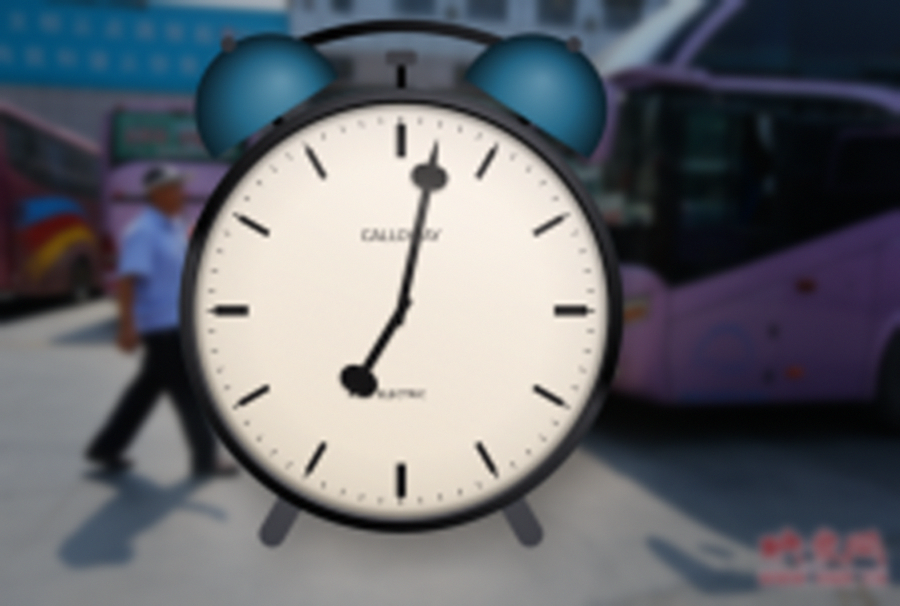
7:02
